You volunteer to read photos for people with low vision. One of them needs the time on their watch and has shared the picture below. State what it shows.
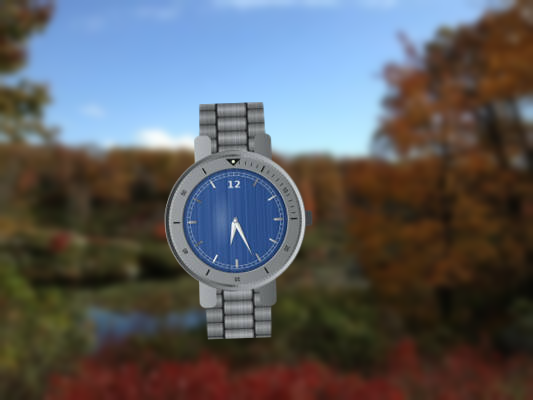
6:26
